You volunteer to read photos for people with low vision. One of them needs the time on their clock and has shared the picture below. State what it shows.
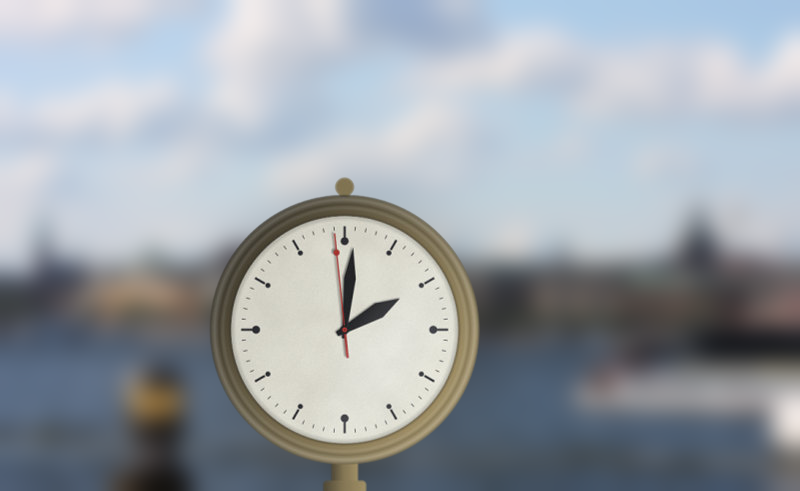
2:00:59
